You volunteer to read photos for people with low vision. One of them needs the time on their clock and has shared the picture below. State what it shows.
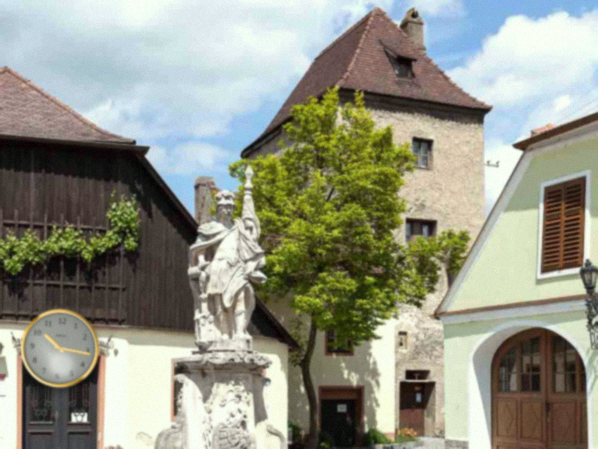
10:16
